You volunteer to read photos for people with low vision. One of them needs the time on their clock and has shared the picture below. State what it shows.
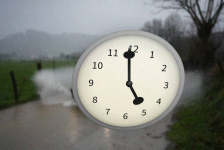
4:59
